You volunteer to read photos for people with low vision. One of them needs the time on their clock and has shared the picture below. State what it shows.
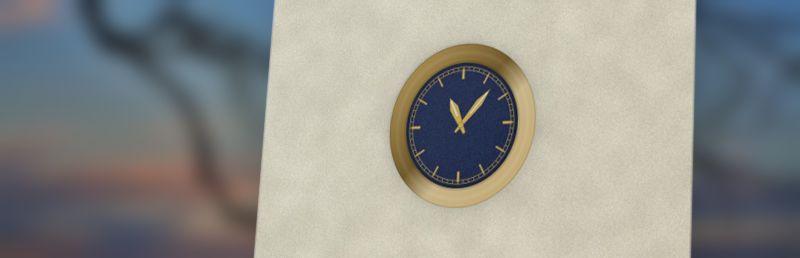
11:07
